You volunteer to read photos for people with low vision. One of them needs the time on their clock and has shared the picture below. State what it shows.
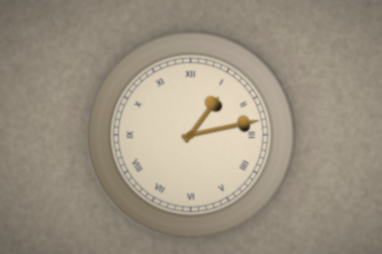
1:13
